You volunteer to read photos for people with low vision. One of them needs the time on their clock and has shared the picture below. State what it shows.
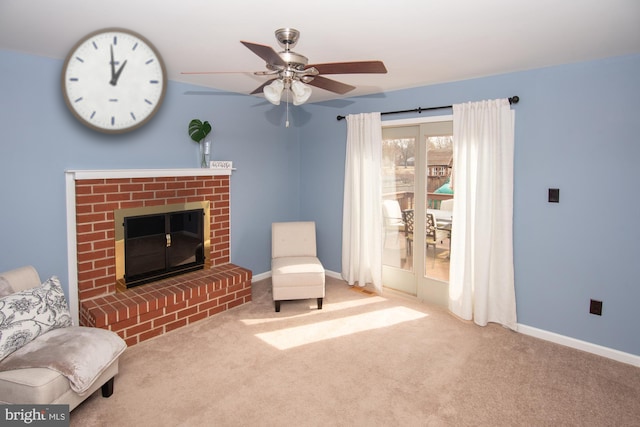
12:59
